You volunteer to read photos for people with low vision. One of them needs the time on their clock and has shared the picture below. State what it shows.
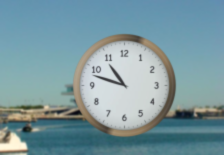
10:48
